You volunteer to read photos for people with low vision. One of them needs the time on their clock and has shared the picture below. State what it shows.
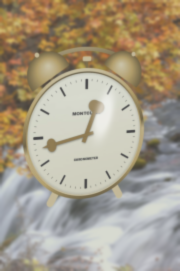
12:43
